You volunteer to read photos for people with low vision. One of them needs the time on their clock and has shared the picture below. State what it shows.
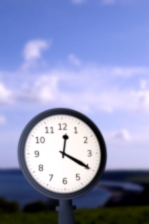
12:20
